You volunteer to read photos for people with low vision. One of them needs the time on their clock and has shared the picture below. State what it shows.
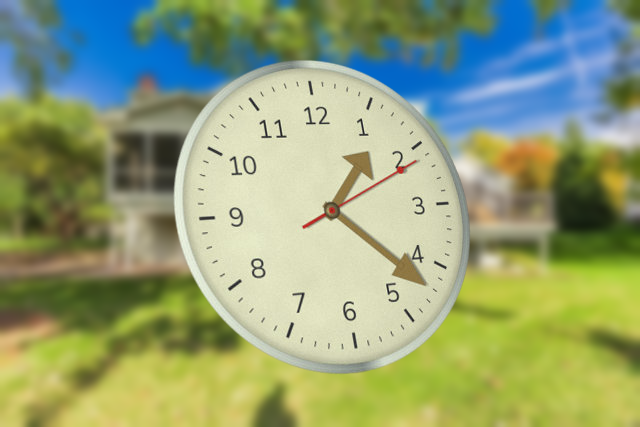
1:22:11
